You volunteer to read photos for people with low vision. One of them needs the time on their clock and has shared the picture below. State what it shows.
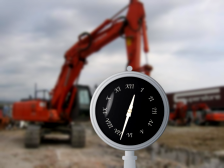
12:33
